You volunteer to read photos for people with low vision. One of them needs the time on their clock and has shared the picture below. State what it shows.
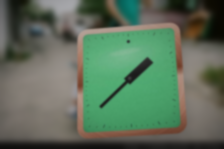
1:38
